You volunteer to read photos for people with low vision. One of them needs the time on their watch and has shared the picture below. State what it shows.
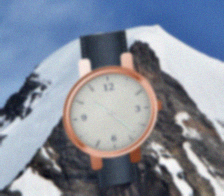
10:23
